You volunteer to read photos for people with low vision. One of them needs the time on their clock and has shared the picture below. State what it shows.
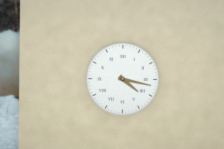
4:17
